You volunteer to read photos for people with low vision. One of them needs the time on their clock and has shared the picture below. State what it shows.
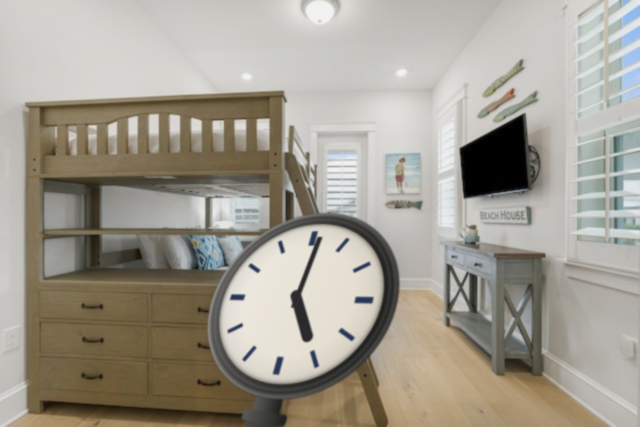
5:01
